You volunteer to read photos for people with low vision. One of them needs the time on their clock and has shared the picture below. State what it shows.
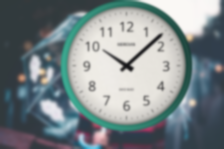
10:08
